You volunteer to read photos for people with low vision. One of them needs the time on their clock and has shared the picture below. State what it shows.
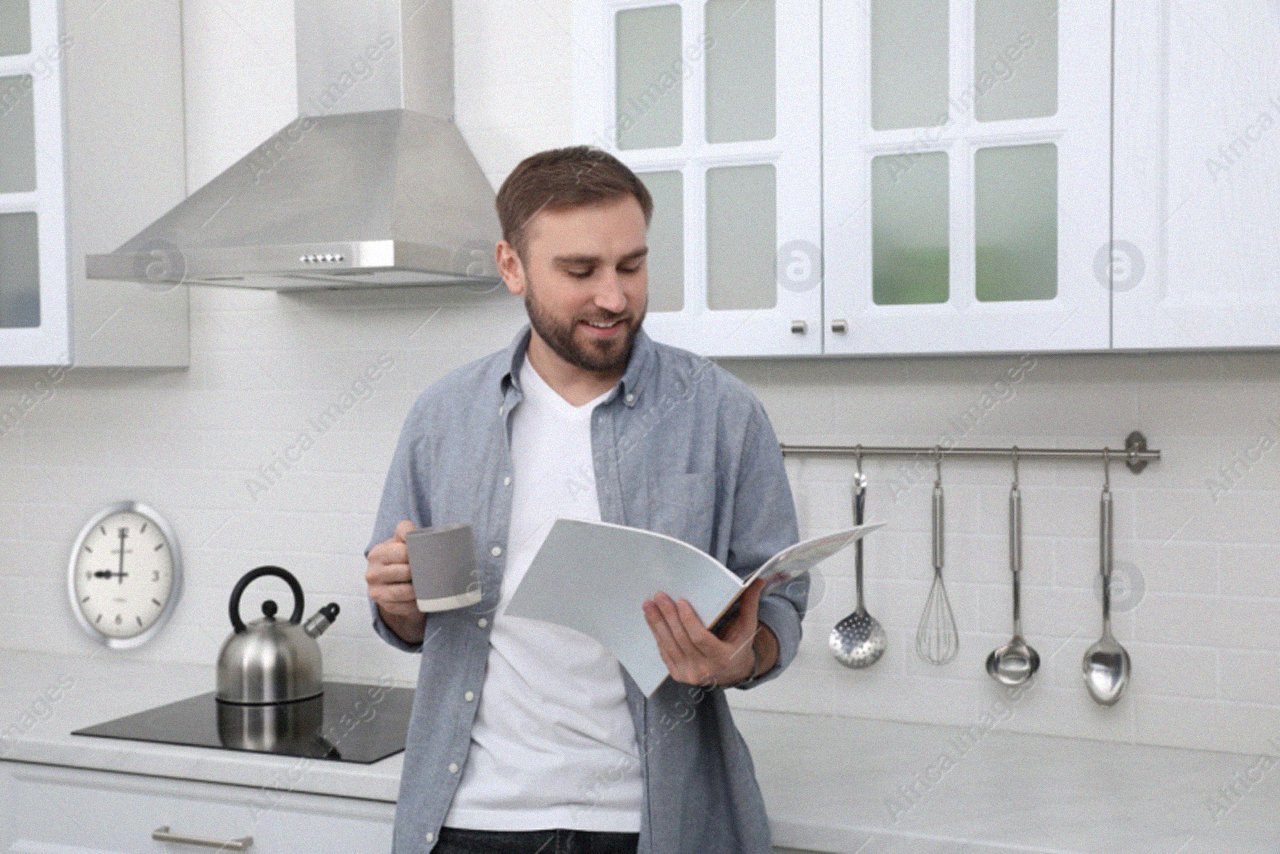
9:00
